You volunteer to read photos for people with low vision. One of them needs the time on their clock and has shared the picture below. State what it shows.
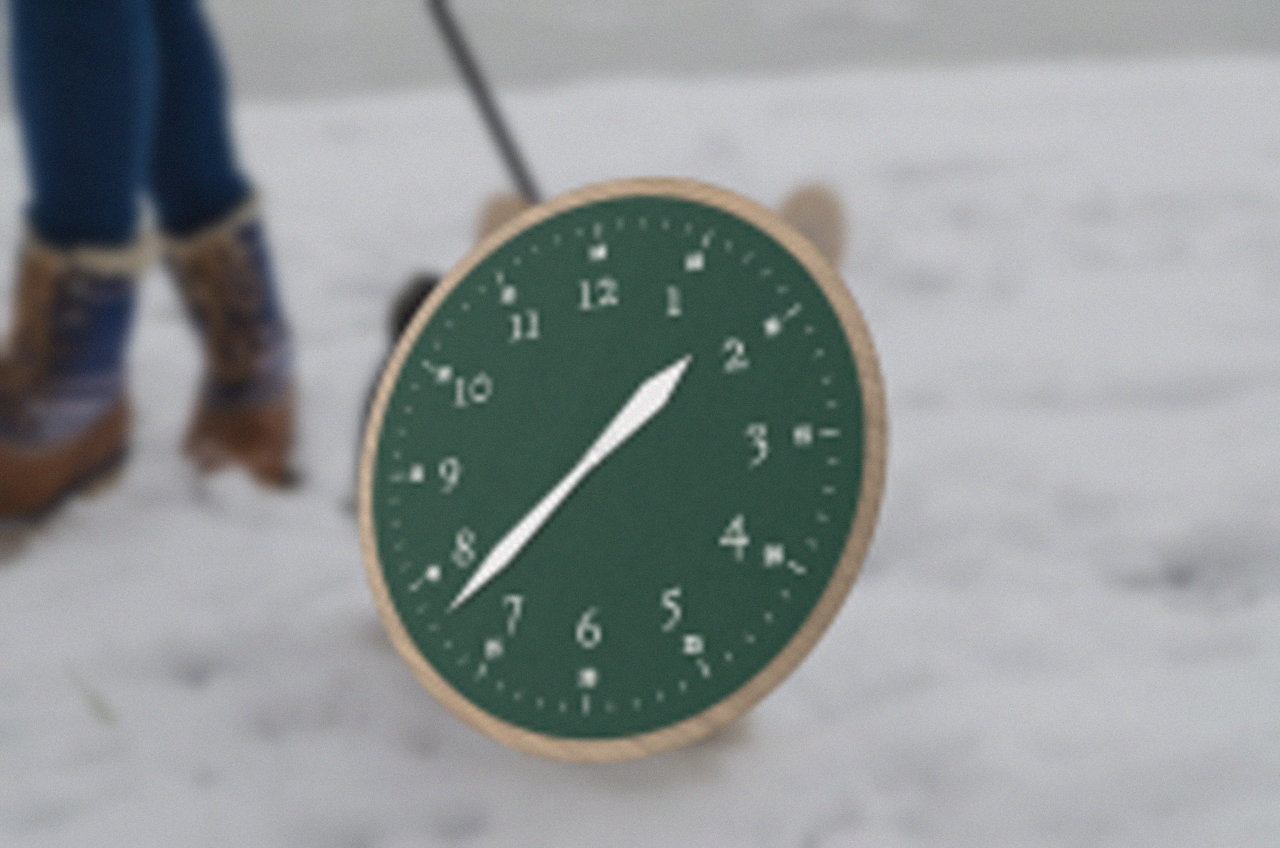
1:38
